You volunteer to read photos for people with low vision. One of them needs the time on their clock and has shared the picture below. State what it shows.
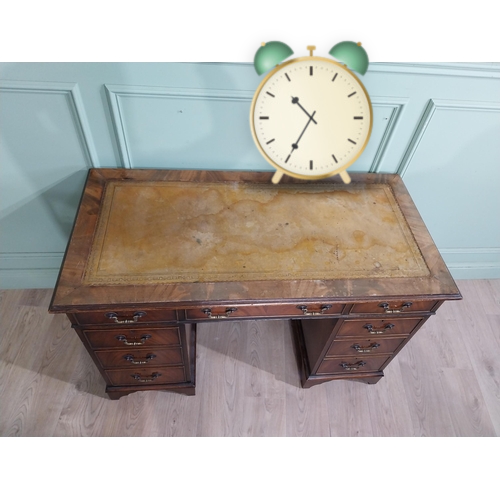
10:35
